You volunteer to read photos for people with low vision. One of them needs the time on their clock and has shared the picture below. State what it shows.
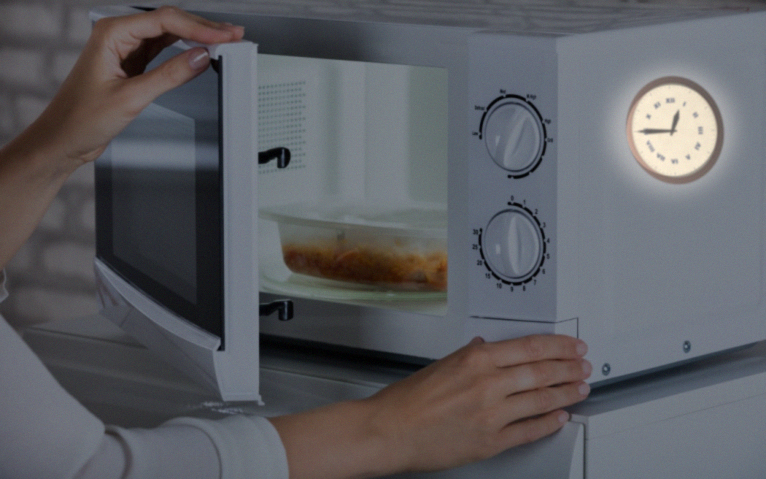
12:45
